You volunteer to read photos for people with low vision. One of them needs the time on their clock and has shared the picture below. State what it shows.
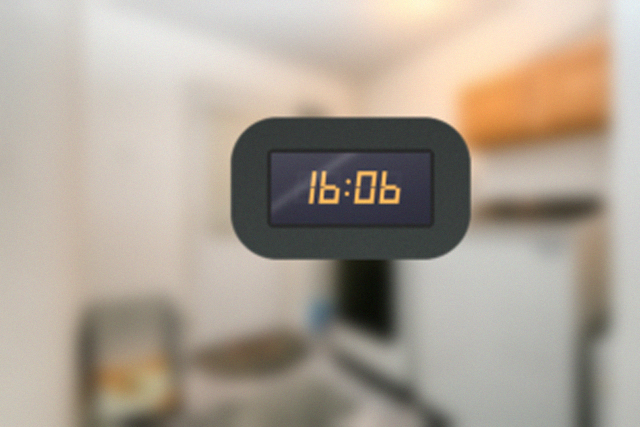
16:06
